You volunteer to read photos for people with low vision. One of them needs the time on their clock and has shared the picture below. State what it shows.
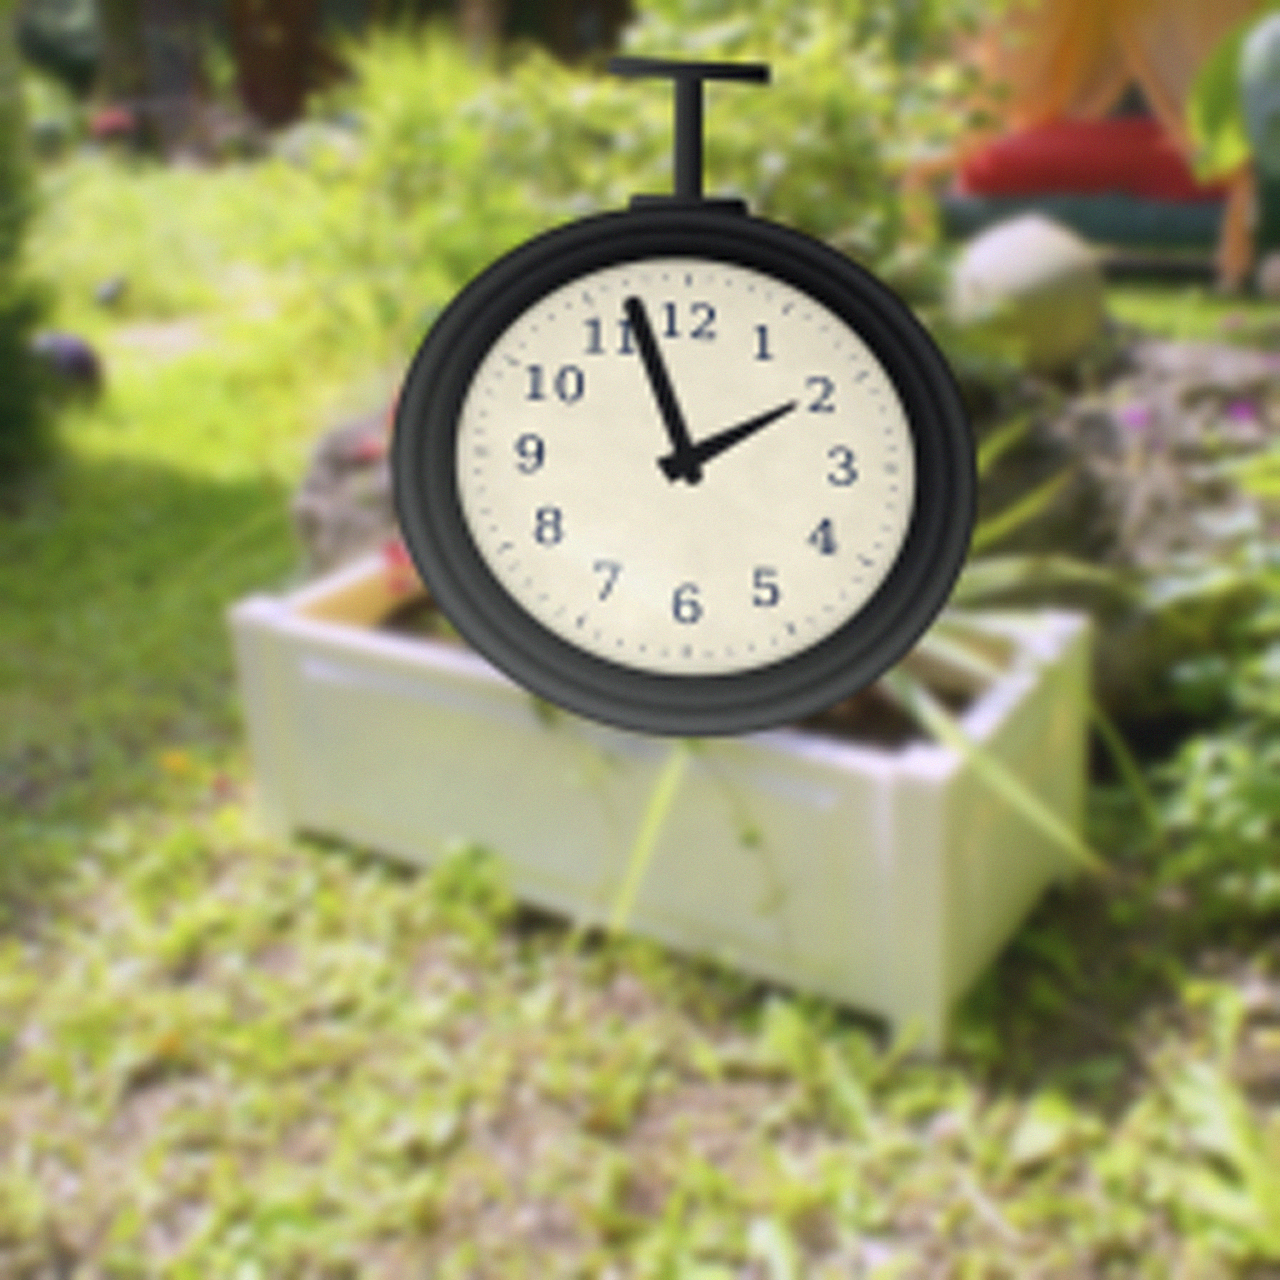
1:57
